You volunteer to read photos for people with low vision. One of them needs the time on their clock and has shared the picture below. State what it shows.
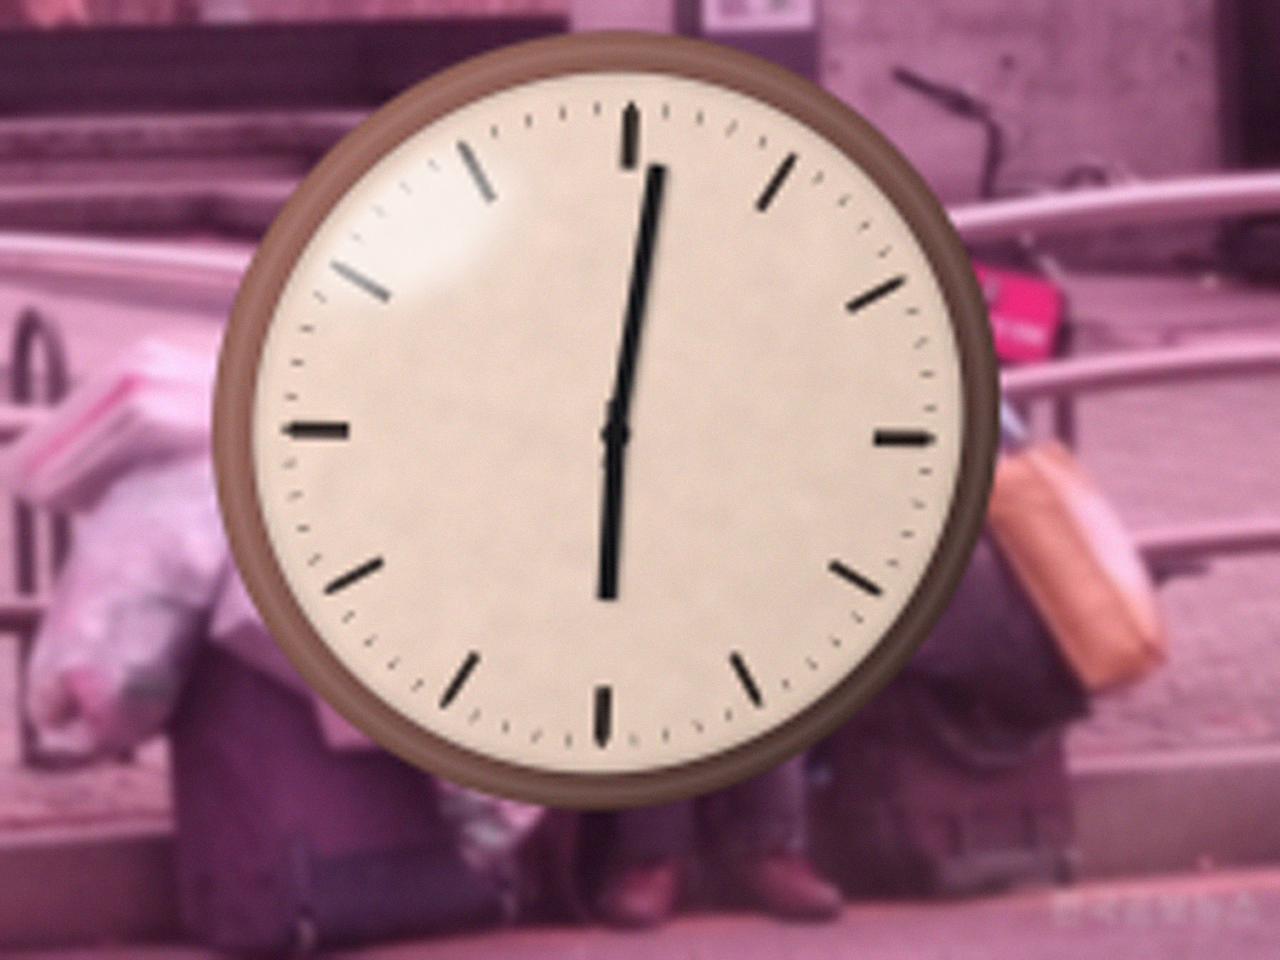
6:01
